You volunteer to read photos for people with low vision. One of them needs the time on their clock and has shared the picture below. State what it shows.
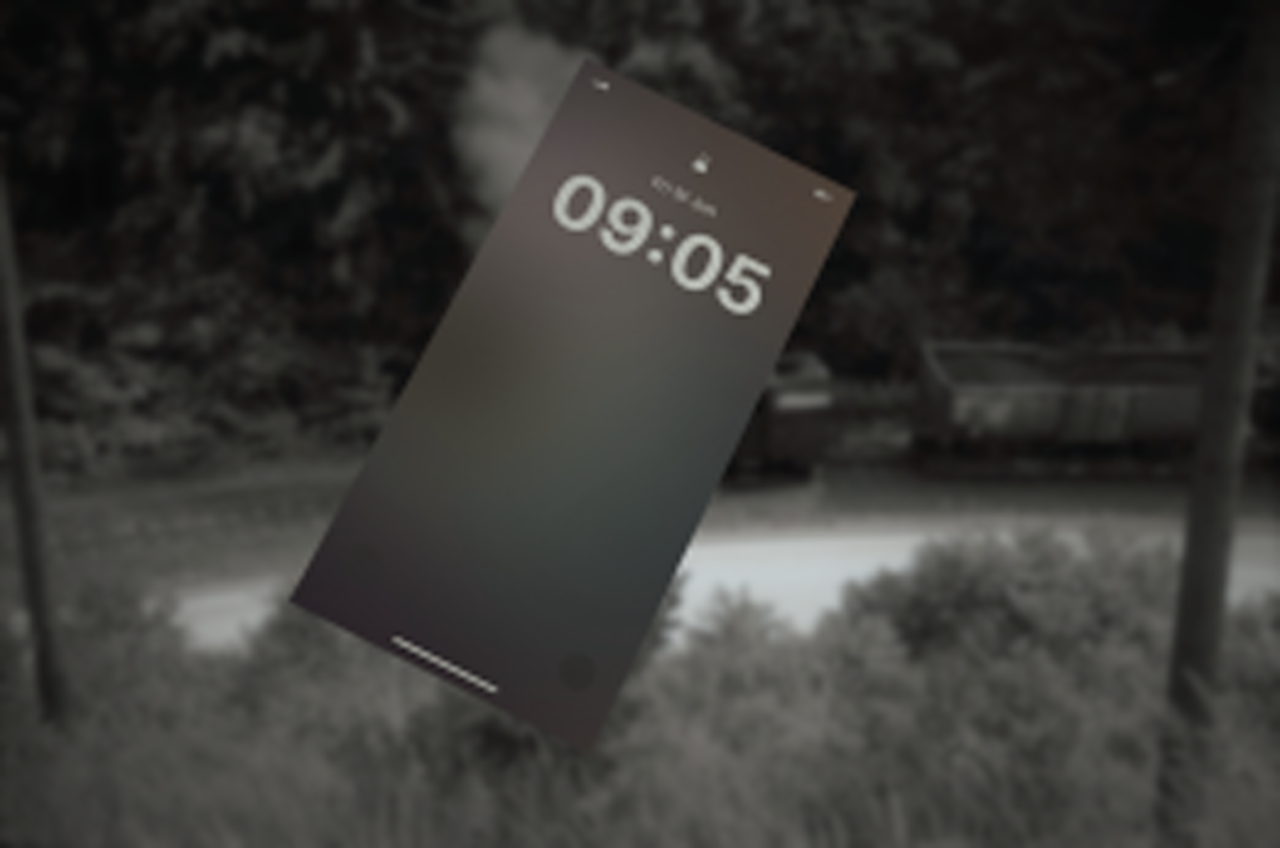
9:05
